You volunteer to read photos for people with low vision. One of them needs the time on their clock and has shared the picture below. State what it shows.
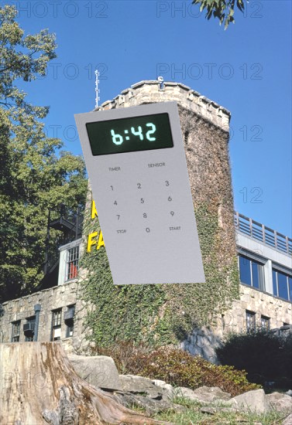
6:42
